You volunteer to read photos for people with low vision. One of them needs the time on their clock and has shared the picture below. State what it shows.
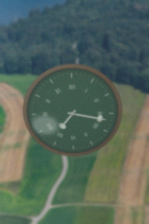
7:17
